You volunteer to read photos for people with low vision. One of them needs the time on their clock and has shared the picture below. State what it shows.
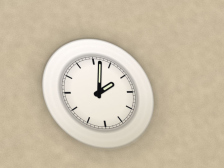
2:02
